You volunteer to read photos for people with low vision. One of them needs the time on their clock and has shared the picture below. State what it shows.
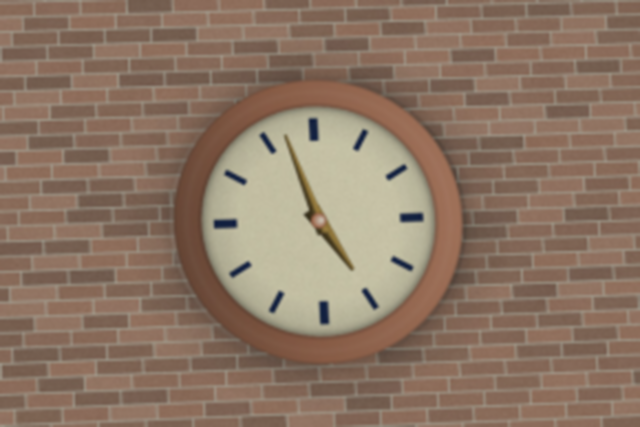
4:57
